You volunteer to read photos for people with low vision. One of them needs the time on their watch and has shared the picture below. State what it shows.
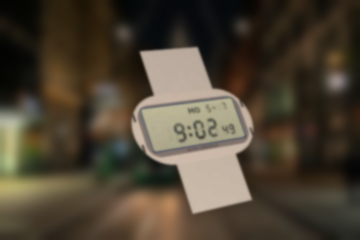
9:02
